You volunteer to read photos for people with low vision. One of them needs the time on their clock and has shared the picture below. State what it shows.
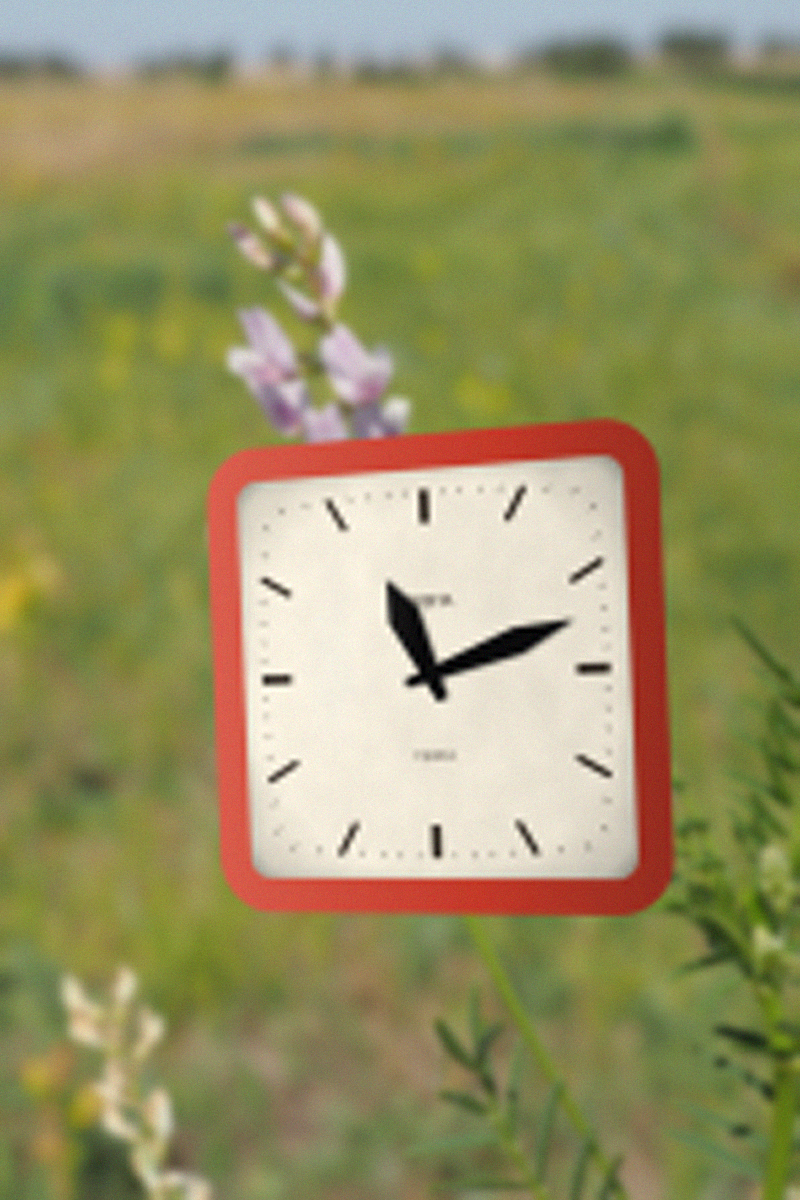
11:12
